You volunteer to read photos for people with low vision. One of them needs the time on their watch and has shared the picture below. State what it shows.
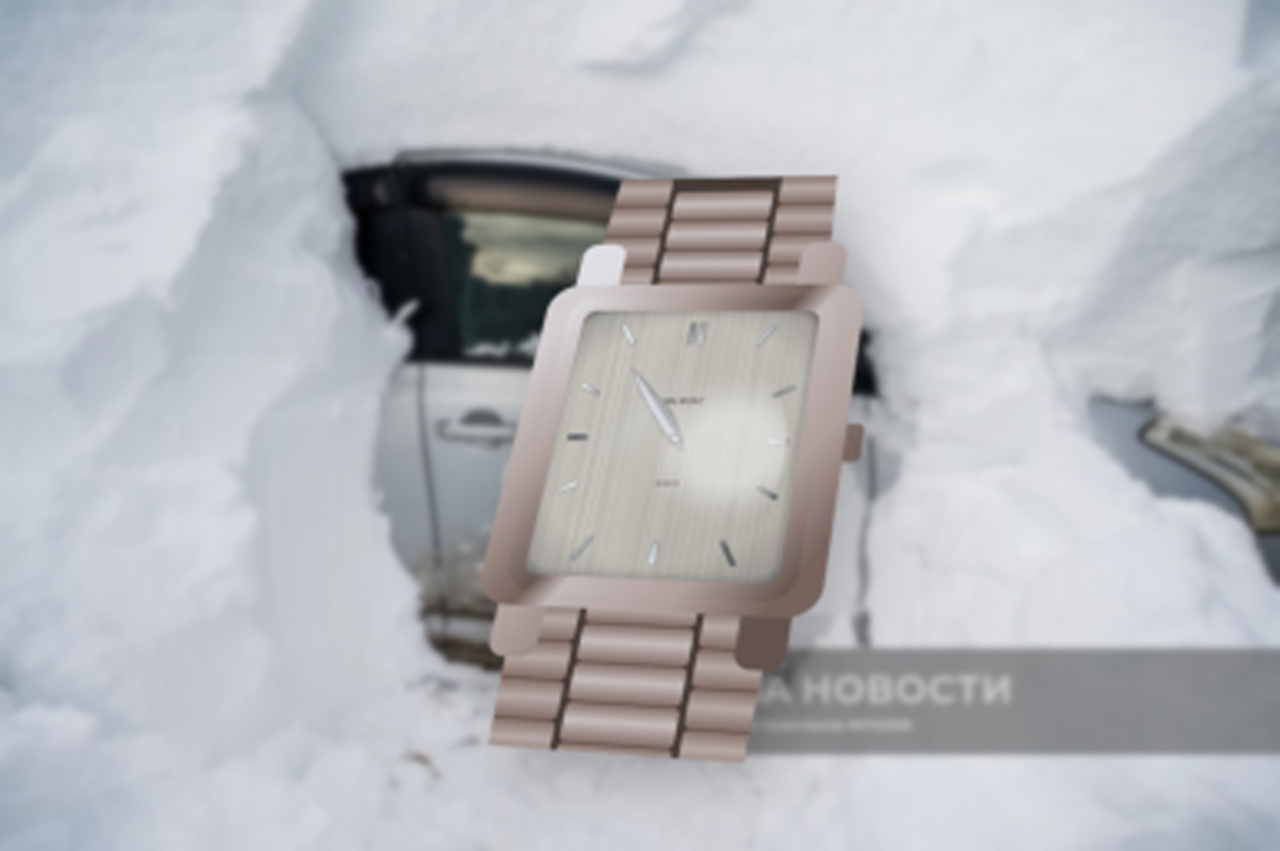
10:54
